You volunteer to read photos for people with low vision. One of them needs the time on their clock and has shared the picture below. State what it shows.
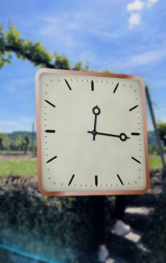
12:16
